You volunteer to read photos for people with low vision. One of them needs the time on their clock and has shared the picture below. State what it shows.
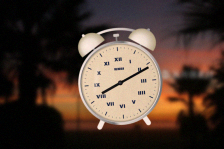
8:11
